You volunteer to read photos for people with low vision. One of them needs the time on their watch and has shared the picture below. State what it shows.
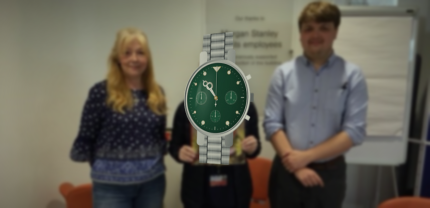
10:53
